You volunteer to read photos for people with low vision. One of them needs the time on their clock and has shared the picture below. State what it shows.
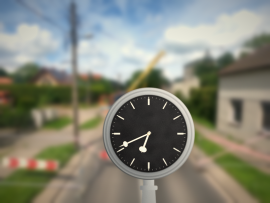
6:41
